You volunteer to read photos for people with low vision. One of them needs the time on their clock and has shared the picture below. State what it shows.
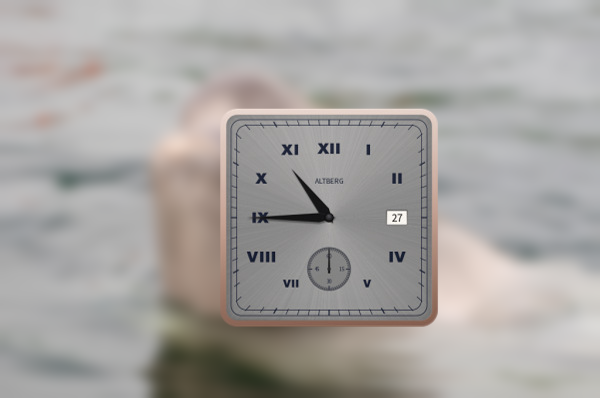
10:45
